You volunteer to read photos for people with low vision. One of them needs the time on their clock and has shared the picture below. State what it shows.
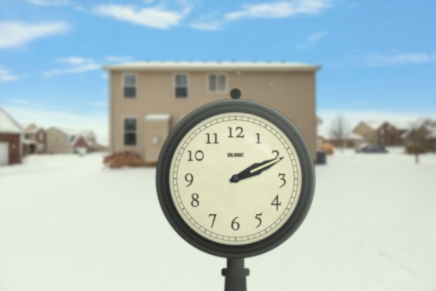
2:11
